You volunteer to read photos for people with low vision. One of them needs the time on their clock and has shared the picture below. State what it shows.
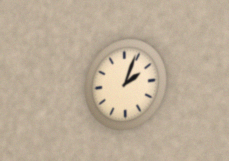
2:04
